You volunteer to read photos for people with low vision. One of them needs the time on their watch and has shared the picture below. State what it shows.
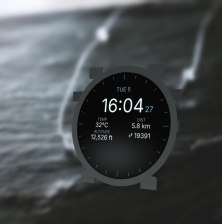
16:04:27
